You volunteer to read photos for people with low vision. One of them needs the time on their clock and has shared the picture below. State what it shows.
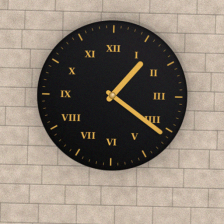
1:21
